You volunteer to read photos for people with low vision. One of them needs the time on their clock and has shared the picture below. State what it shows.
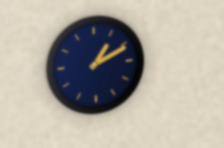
1:11
